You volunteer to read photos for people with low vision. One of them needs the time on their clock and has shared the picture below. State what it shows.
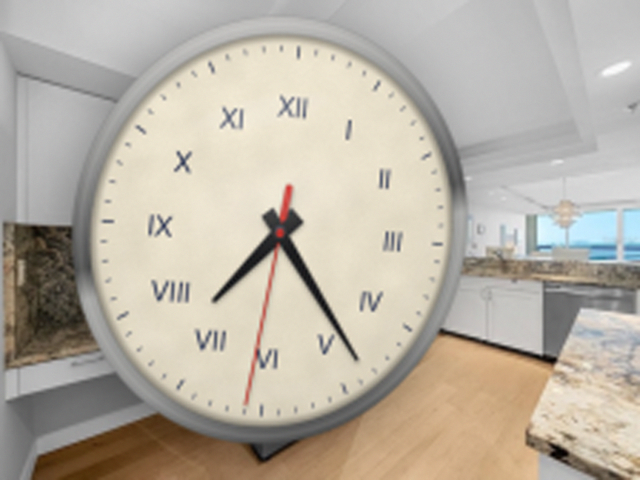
7:23:31
